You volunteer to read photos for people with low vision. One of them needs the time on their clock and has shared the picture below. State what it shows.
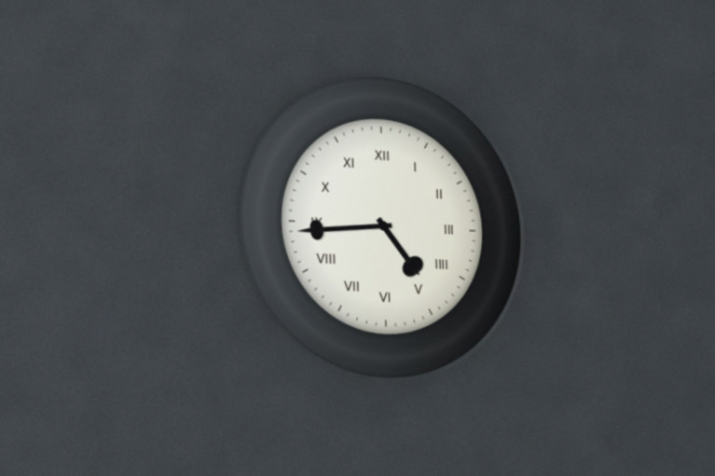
4:44
